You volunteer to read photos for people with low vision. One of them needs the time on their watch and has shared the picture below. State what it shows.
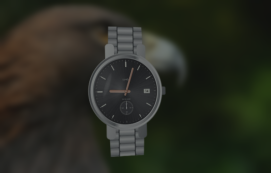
9:03
